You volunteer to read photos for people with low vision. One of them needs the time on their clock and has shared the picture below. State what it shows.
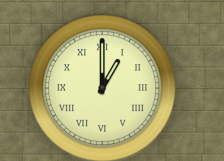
1:00
